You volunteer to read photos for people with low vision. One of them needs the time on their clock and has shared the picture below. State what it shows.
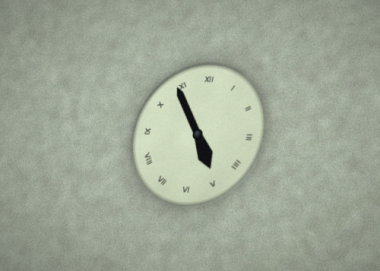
4:54
